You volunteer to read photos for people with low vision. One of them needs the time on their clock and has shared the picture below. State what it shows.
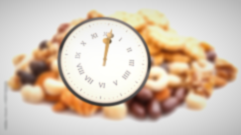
12:01
